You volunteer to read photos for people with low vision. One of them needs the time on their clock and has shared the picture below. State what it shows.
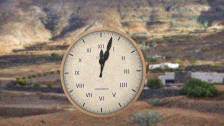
12:03
